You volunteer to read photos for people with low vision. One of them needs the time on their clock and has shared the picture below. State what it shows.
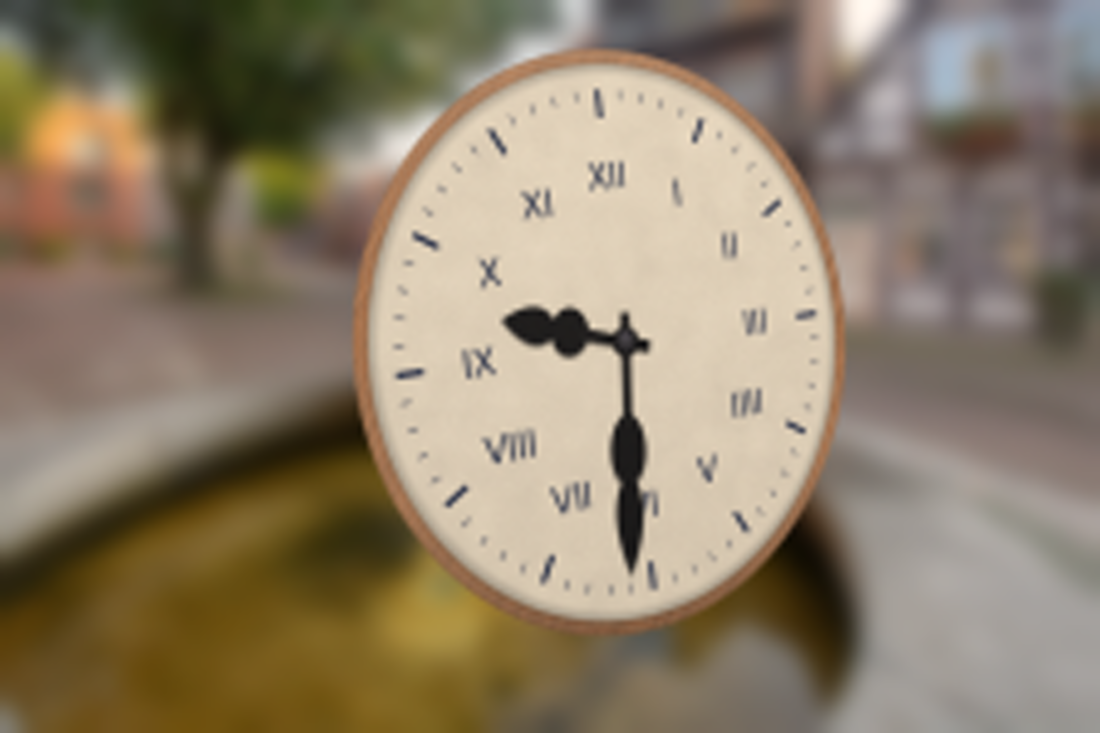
9:31
